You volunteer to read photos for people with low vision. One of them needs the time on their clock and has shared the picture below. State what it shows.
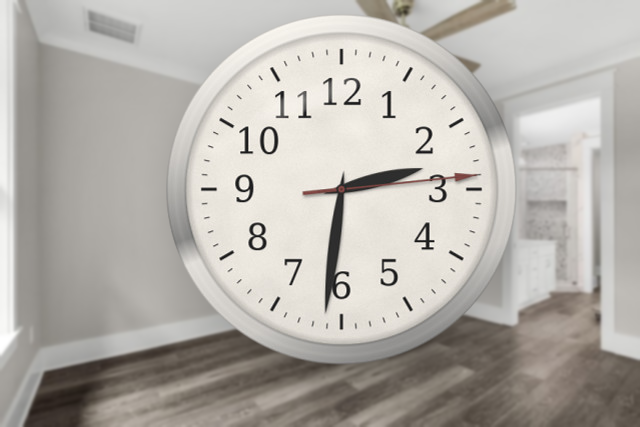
2:31:14
